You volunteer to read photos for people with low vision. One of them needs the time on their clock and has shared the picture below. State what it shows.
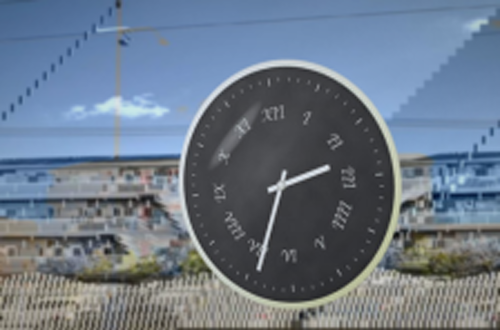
2:34
